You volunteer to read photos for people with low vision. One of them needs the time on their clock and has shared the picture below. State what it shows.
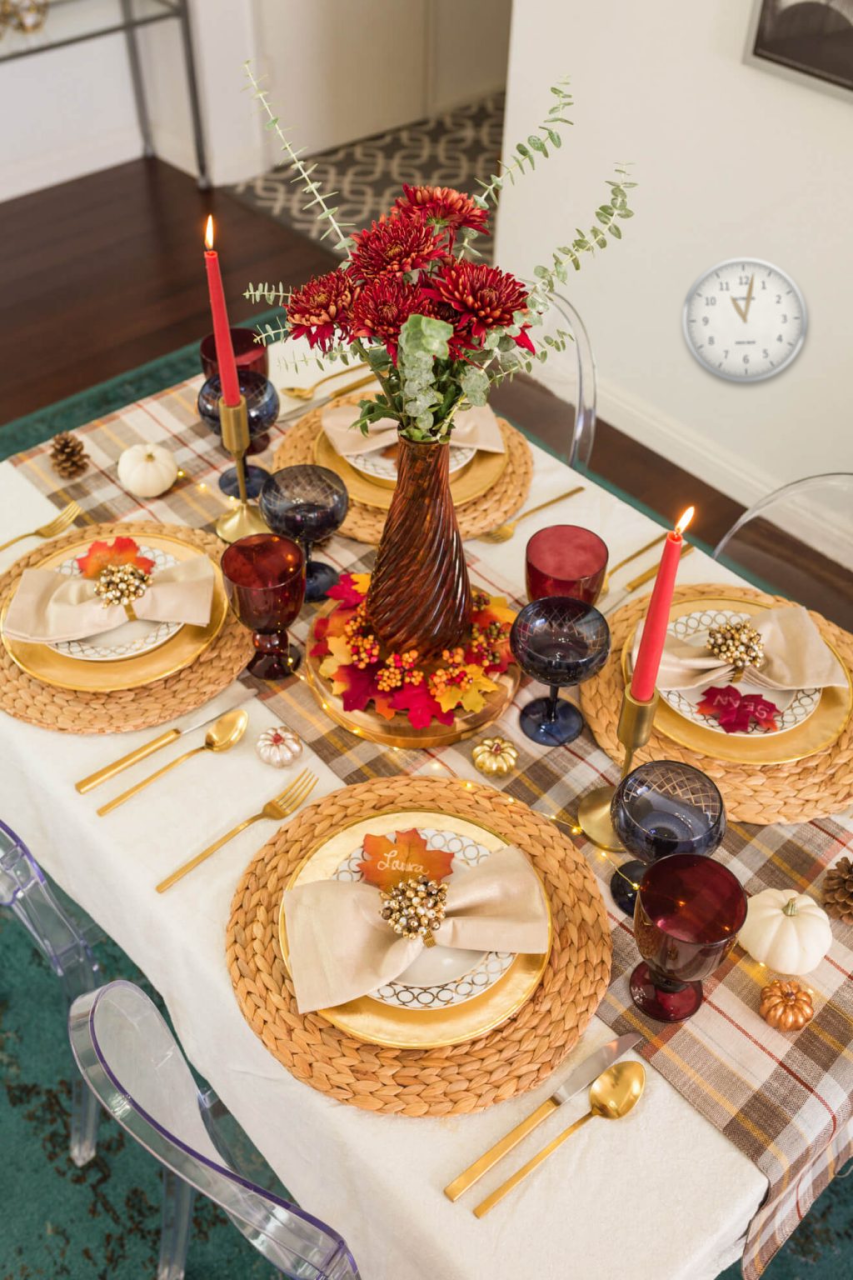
11:02
